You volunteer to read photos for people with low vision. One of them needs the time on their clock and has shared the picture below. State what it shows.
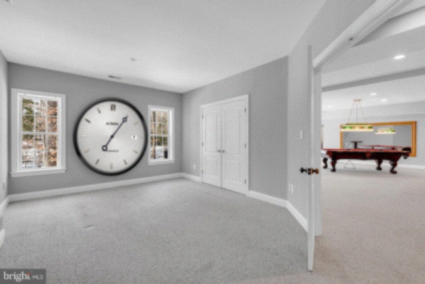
7:06
